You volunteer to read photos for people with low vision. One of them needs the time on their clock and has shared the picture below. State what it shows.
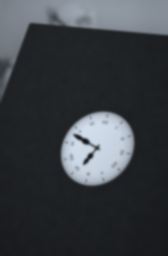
6:48
